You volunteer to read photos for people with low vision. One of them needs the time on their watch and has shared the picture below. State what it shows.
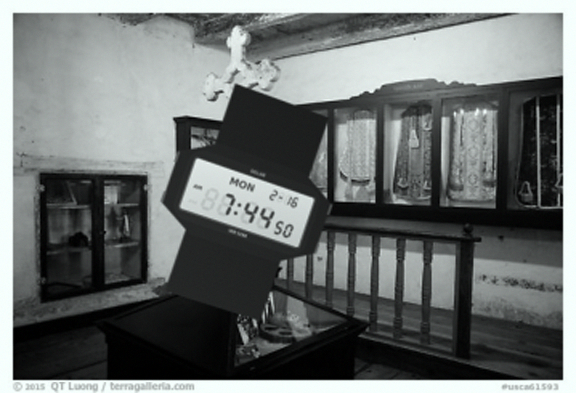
7:44:50
